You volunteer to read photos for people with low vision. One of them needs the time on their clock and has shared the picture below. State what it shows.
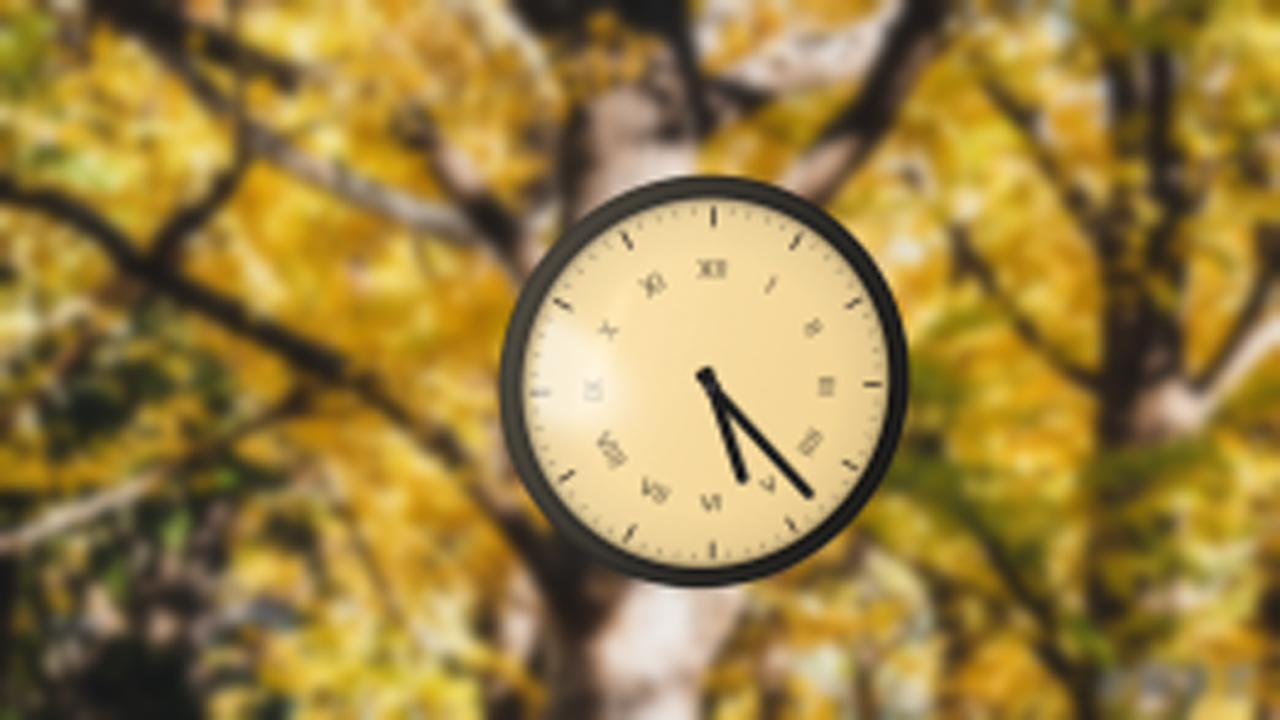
5:23
